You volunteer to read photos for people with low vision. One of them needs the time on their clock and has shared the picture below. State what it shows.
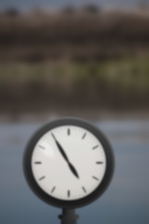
4:55
